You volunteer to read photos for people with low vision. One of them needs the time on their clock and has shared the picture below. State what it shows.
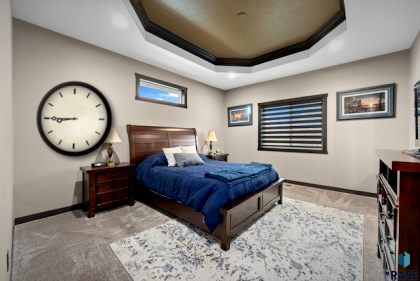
8:45
